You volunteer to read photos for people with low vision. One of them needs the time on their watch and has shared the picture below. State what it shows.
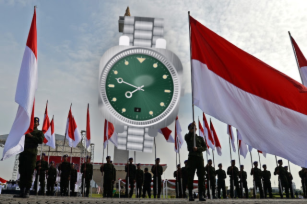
7:48
